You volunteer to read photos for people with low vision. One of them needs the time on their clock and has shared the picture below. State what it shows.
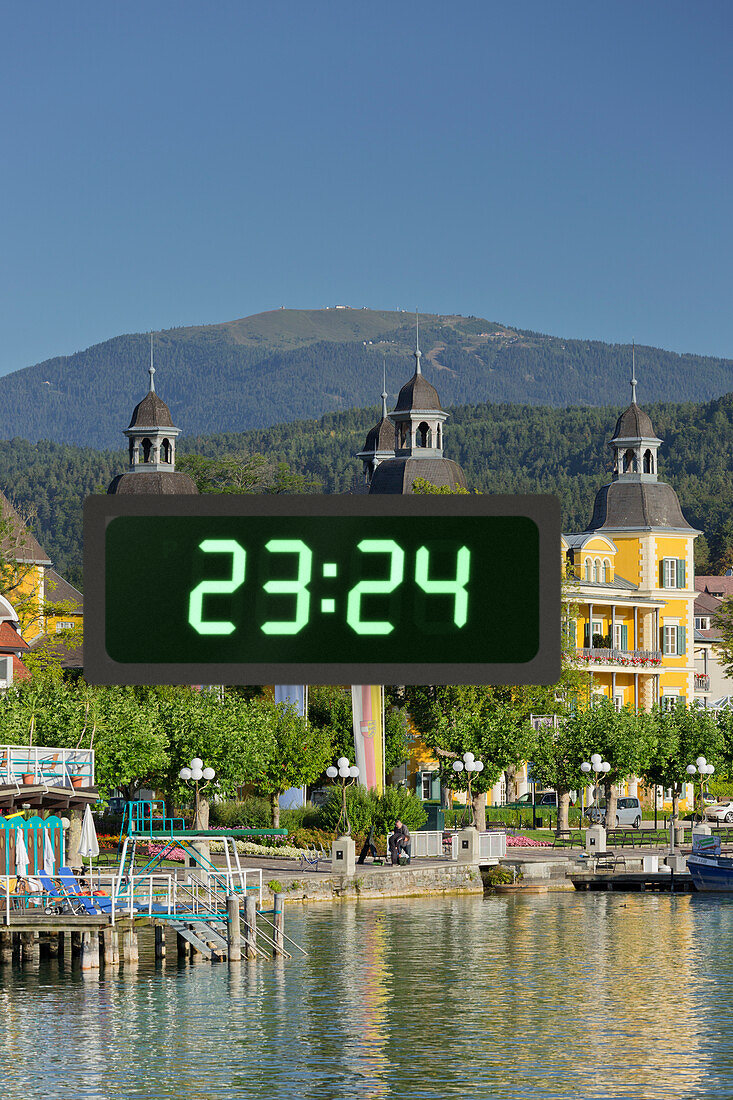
23:24
